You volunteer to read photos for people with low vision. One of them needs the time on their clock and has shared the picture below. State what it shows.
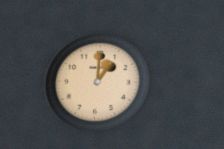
1:00
